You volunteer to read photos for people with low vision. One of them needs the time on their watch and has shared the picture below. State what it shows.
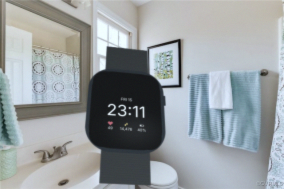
23:11
